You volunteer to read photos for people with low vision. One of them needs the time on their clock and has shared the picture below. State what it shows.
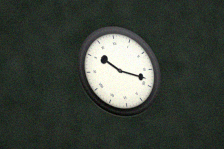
10:18
